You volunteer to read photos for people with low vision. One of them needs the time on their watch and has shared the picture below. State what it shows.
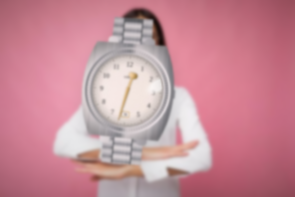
12:32
